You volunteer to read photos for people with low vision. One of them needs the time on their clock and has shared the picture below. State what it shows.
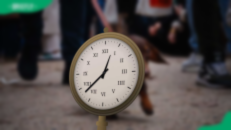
12:38
